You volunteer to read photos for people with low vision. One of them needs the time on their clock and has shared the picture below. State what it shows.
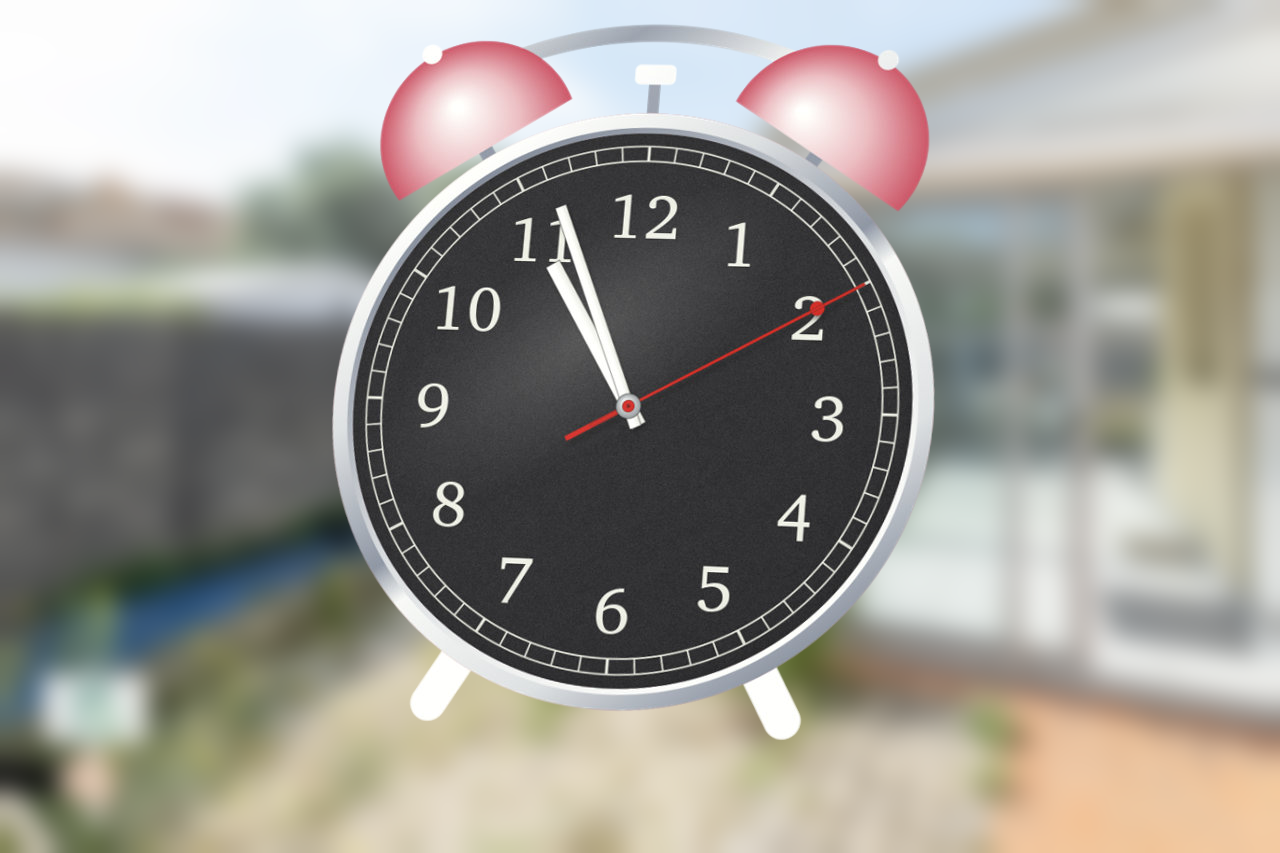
10:56:10
